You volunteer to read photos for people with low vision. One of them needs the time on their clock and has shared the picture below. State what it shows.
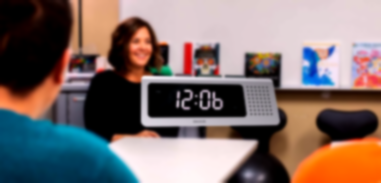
12:06
